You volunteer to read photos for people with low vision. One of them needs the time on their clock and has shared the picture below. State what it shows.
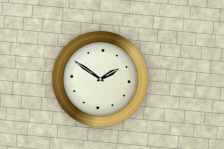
1:50
